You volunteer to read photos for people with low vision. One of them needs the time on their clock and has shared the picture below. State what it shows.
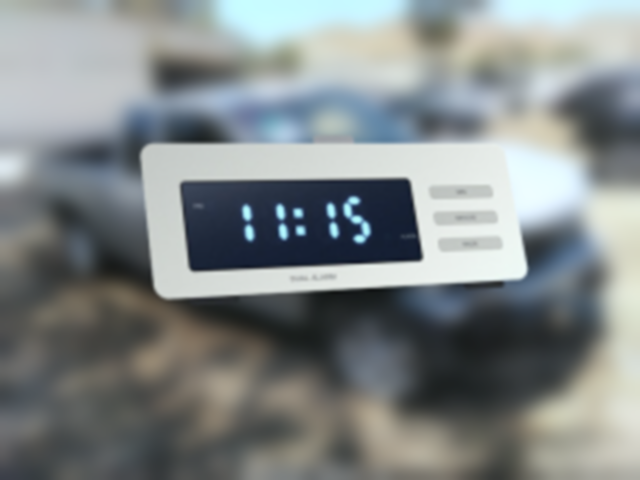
11:15
